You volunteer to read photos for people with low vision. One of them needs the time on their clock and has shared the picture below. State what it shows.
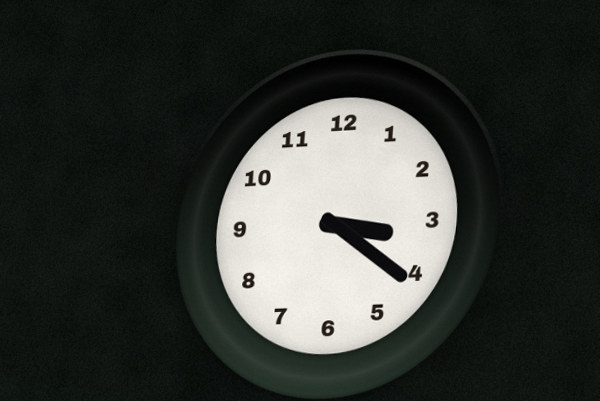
3:21
